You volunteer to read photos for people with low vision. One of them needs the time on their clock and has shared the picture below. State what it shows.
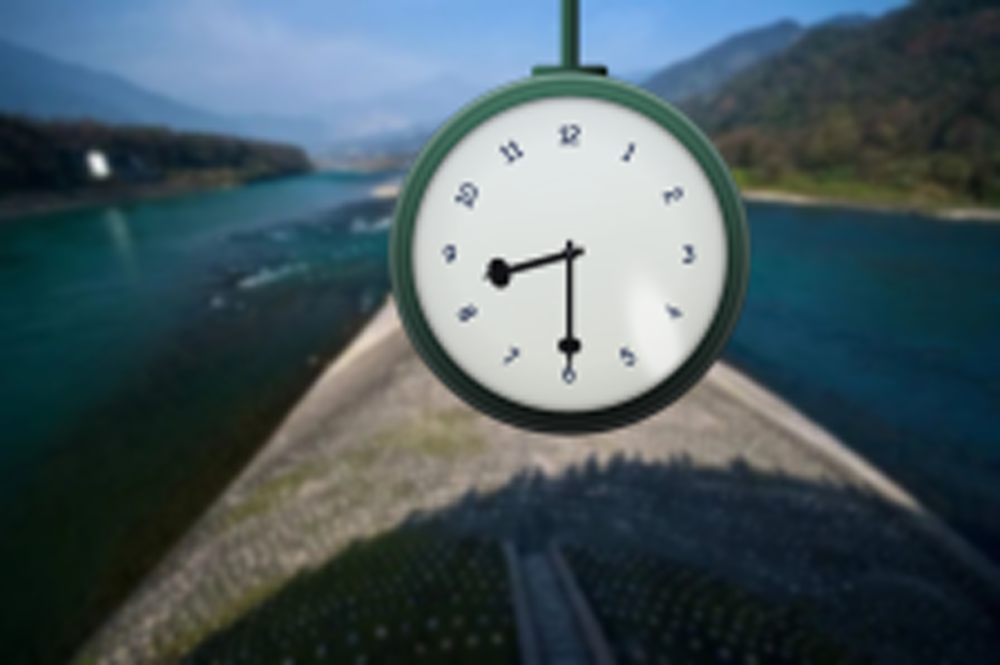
8:30
